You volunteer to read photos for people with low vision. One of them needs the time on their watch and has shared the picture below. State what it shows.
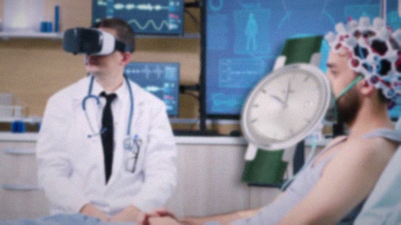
9:59
